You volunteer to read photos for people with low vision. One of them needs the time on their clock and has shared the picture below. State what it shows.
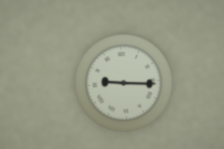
9:16
